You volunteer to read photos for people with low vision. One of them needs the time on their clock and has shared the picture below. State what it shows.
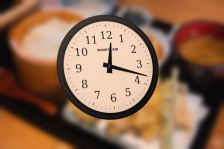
12:18
